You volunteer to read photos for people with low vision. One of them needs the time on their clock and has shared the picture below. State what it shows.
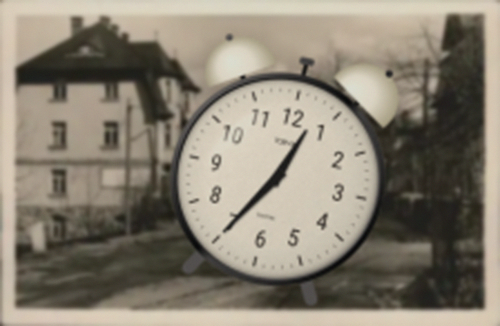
12:35
